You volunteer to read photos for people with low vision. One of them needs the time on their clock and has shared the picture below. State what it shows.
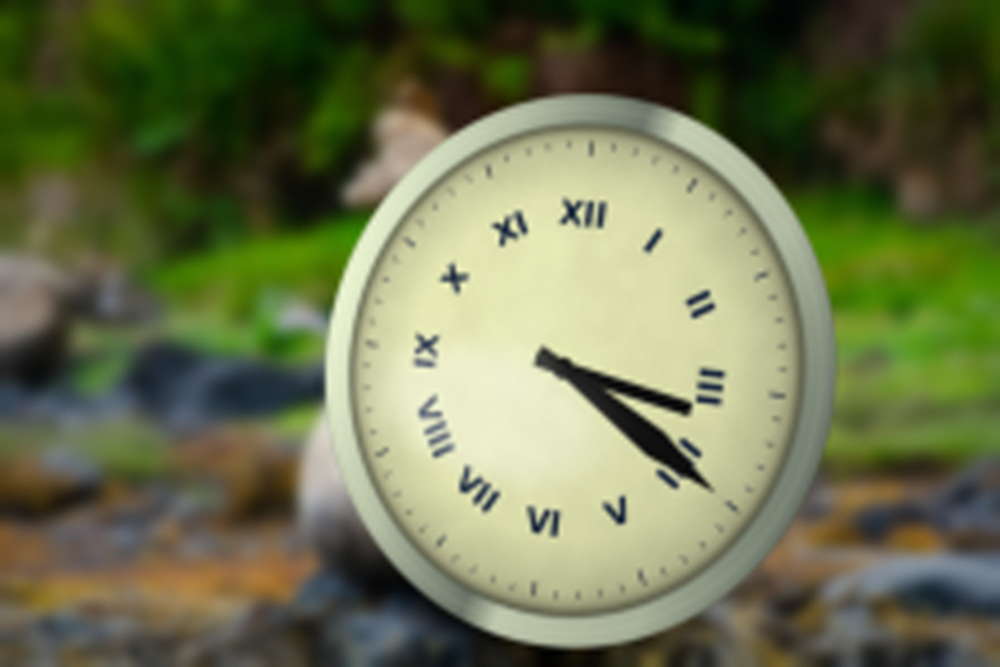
3:20
